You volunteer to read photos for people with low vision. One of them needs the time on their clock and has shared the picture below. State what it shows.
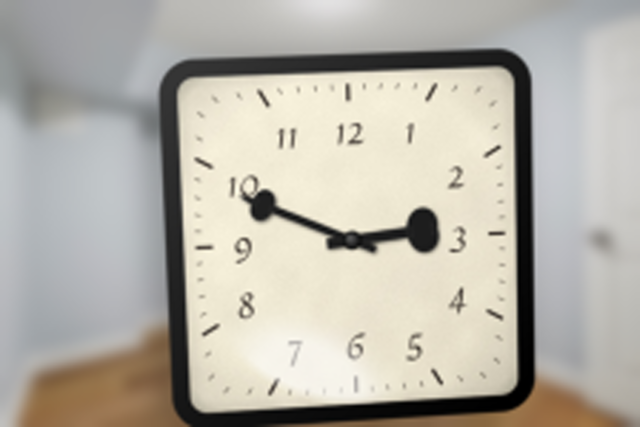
2:49
